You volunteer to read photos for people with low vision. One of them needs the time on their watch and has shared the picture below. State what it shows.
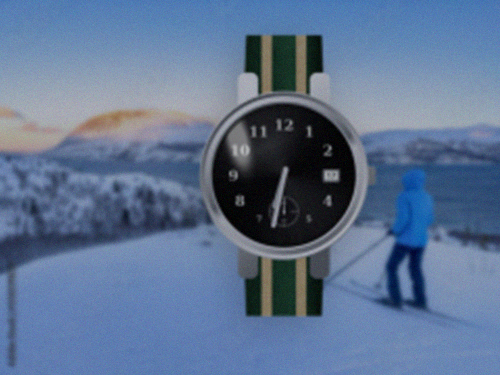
6:32
